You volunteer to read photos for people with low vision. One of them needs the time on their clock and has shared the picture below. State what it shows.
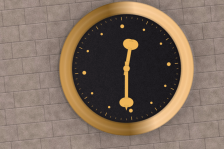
12:31
